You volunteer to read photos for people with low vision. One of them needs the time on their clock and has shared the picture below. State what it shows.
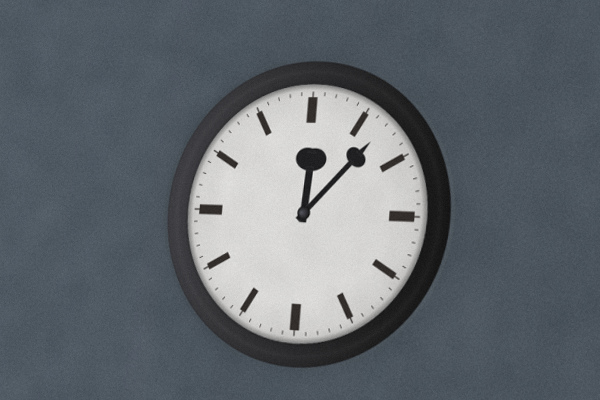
12:07
